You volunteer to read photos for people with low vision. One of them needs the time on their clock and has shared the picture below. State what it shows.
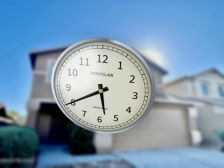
5:40
